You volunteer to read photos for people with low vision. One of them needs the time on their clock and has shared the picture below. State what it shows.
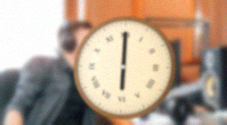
6:00
